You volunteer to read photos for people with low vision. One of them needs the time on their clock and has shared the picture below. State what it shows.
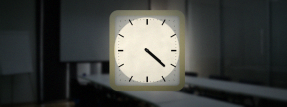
4:22
